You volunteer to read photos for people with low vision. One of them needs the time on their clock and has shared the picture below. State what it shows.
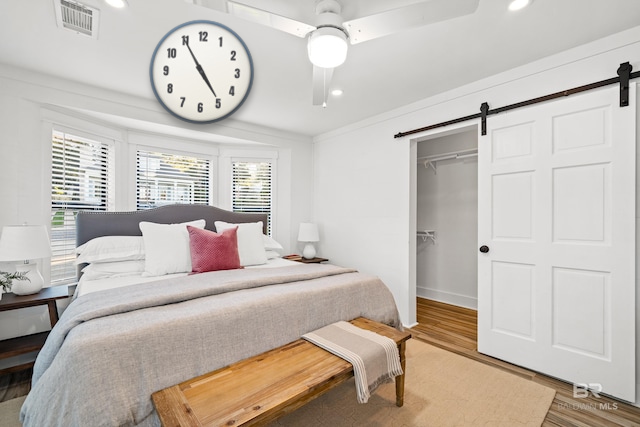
4:55
